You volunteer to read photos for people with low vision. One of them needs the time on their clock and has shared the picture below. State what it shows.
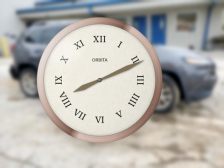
8:11
